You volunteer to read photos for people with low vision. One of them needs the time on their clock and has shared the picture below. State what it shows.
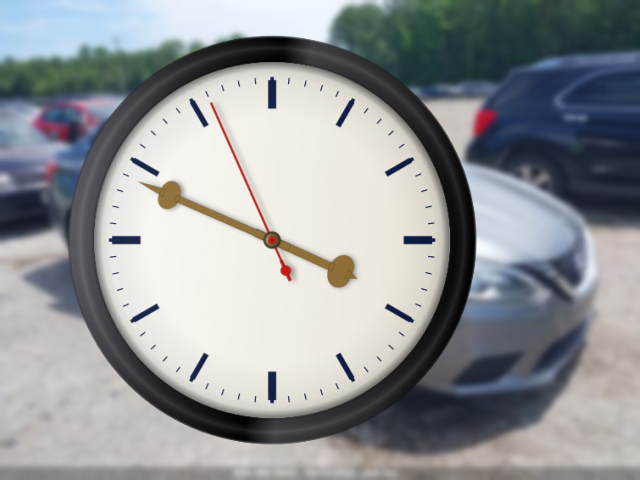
3:48:56
